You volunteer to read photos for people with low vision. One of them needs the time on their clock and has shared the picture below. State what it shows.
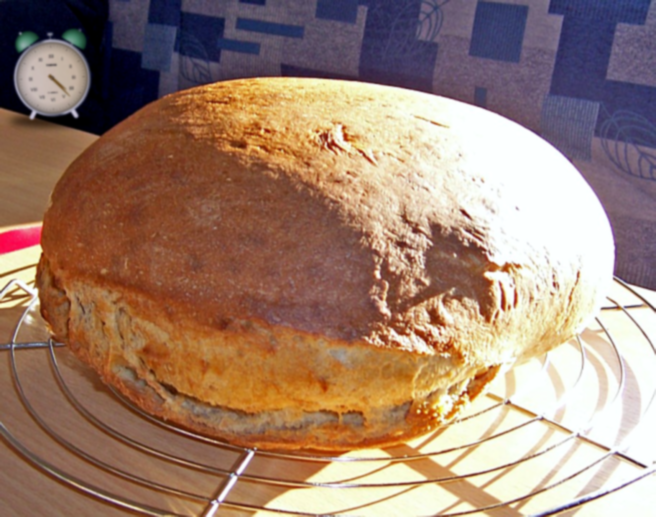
4:23
